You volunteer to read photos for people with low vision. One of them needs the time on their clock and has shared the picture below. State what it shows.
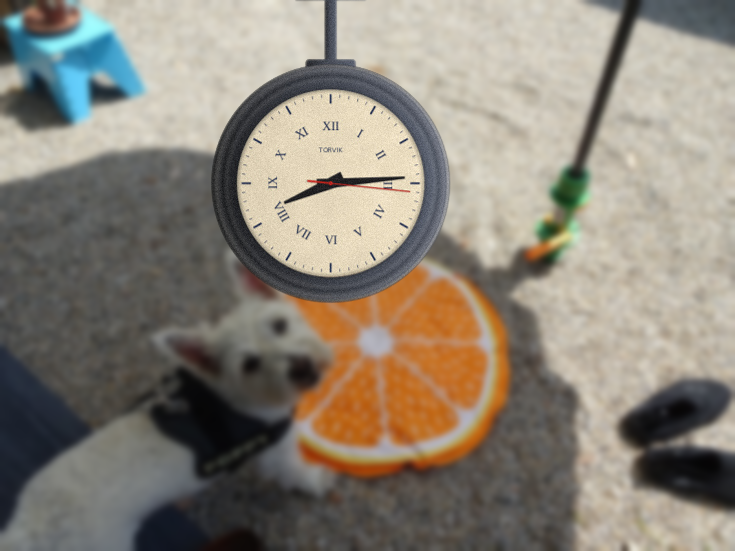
8:14:16
